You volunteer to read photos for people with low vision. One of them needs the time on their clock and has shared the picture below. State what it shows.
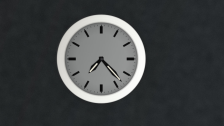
7:23
